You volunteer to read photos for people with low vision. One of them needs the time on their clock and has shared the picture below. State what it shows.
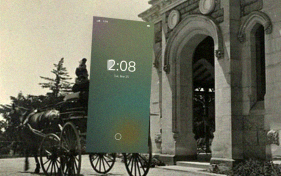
2:08
